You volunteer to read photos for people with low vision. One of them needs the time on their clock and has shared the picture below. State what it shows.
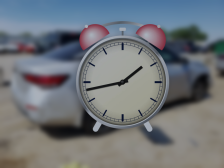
1:43
